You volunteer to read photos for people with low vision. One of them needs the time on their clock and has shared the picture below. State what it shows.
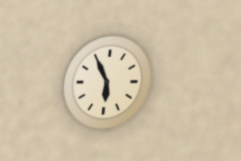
5:55
